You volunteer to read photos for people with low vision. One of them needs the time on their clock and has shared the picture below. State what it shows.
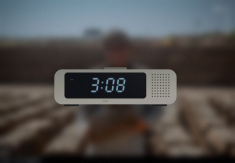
3:08
